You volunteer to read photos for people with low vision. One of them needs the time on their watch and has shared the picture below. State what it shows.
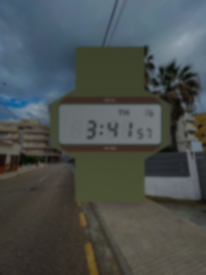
3:41
